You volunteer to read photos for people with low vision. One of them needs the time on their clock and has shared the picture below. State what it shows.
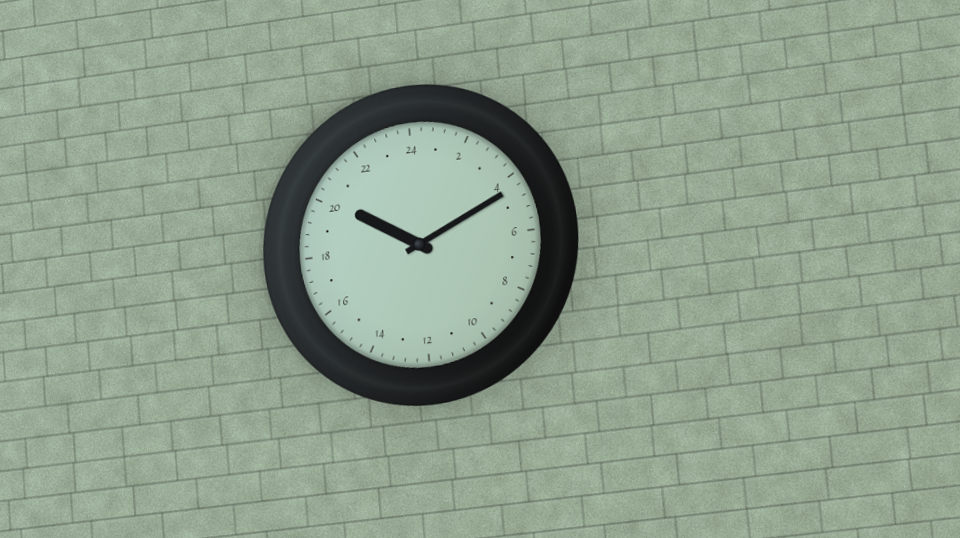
20:11
